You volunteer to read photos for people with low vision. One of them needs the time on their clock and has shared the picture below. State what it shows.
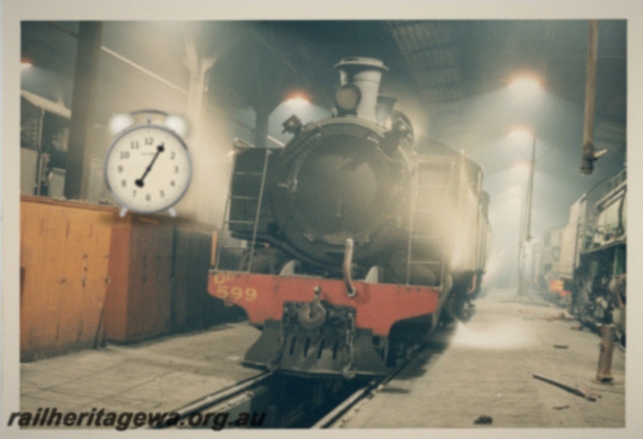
7:05
